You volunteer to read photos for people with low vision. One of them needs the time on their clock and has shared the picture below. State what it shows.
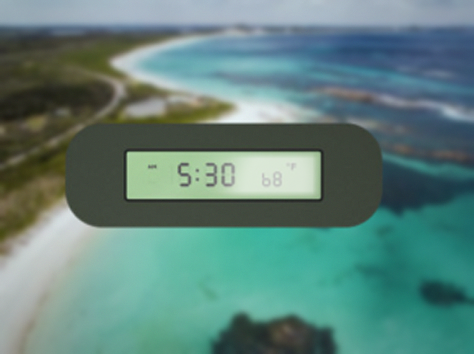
5:30
